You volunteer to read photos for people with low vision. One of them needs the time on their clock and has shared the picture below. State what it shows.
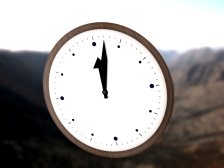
12:02
